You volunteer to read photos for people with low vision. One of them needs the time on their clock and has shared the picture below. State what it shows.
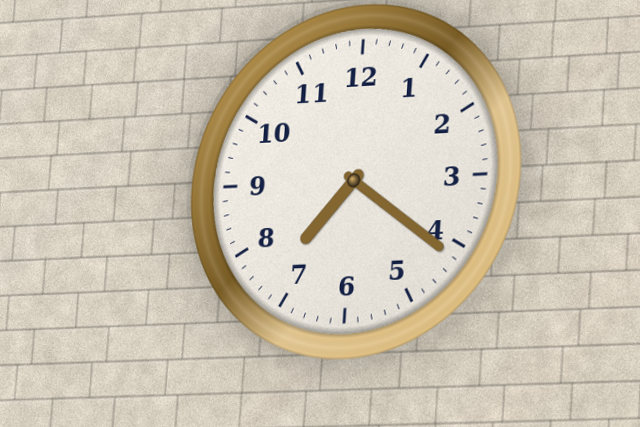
7:21
